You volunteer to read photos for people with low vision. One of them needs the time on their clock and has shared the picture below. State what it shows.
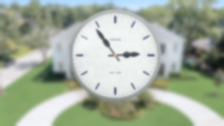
2:54
